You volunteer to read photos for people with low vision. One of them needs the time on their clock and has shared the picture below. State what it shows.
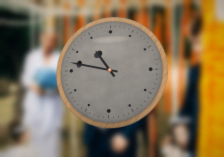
10:47
